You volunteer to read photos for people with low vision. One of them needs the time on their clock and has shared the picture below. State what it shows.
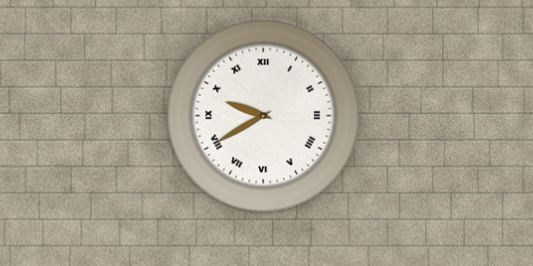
9:40
